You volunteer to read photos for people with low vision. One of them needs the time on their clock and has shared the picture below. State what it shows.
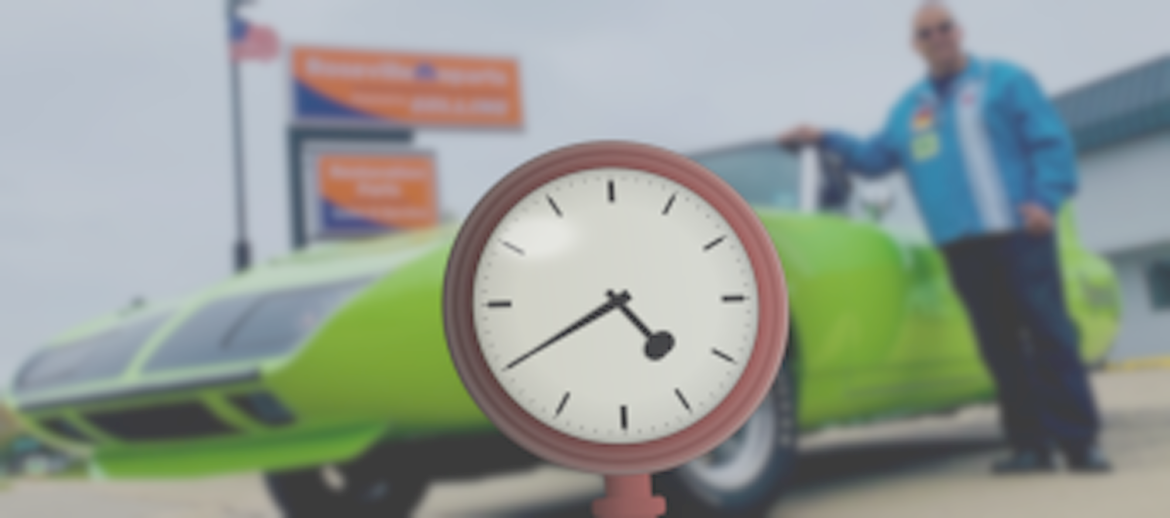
4:40
